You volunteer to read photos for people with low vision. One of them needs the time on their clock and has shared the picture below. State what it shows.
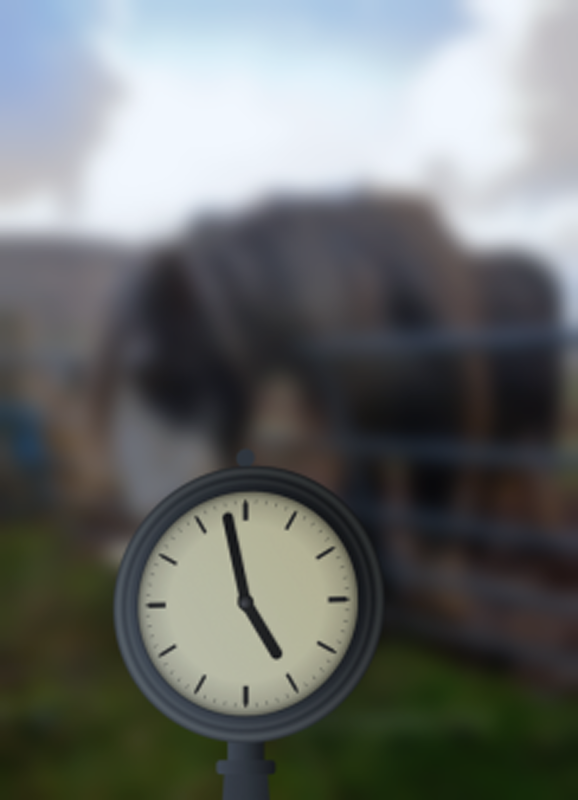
4:58
